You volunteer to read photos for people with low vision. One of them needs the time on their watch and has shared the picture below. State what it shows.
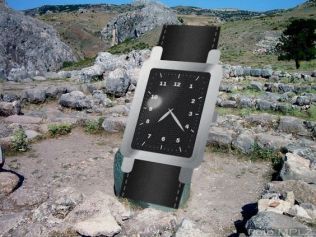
7:22
